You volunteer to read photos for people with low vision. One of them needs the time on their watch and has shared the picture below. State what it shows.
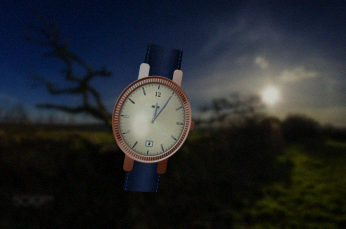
12:05
